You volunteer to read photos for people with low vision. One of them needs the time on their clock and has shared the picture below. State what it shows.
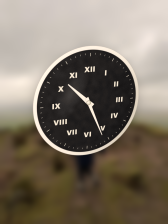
10:26
